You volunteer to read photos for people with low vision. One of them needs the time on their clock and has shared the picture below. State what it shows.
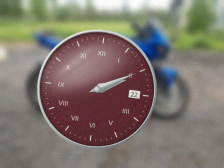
2:10
